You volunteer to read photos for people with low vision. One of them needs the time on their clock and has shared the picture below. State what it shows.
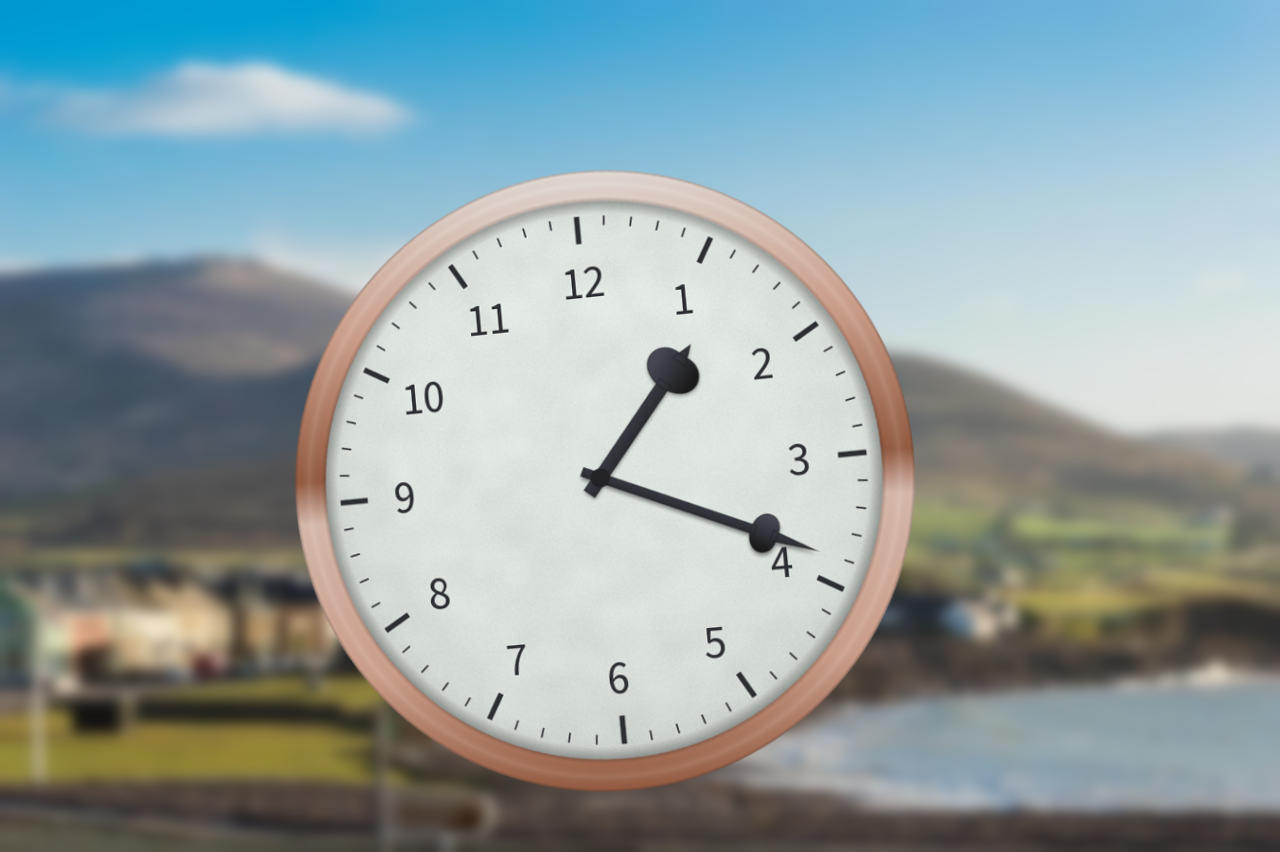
1:19
